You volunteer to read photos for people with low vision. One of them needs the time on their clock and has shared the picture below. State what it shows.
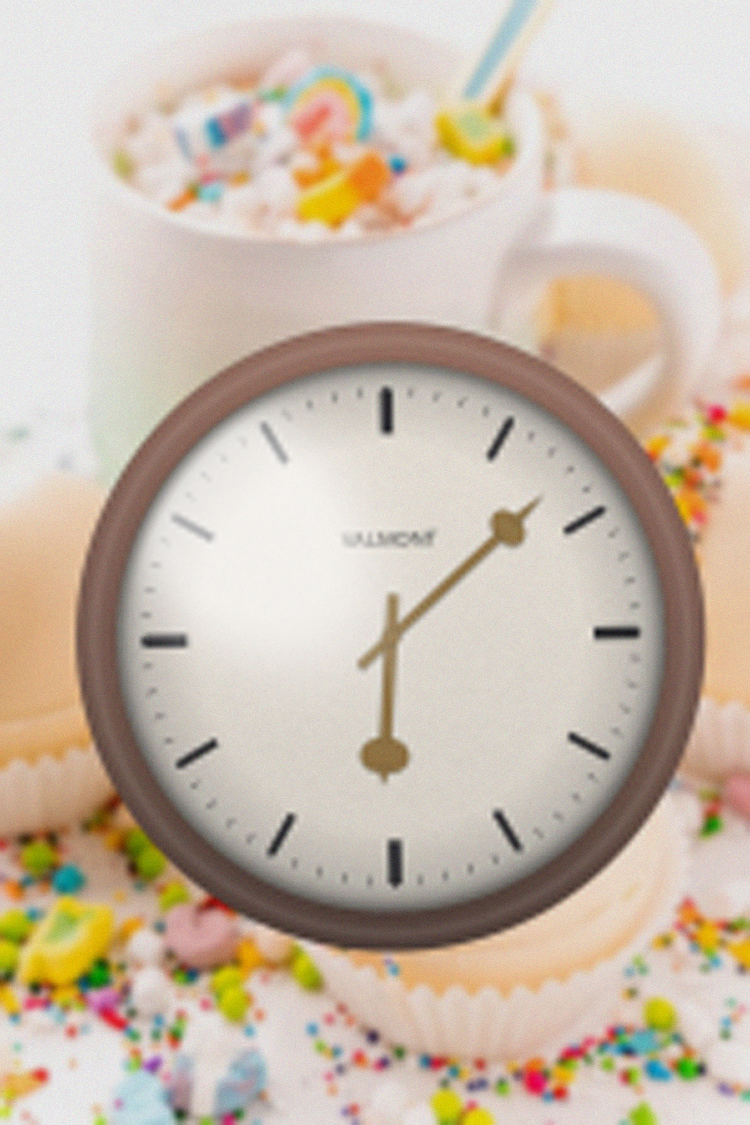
6:08
